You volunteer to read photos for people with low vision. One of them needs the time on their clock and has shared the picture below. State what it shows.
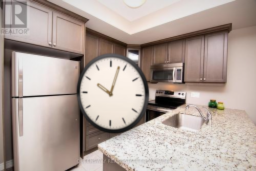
10:03
